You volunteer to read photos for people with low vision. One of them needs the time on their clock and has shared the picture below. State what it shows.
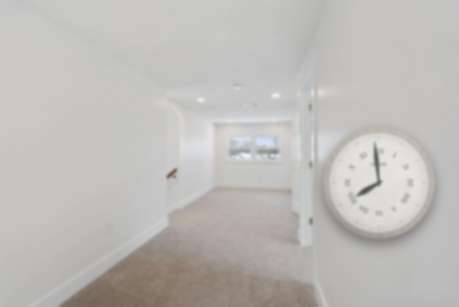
7:59
